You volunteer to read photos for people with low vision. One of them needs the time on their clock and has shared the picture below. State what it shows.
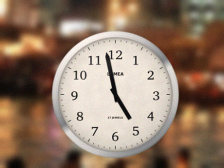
4:58
